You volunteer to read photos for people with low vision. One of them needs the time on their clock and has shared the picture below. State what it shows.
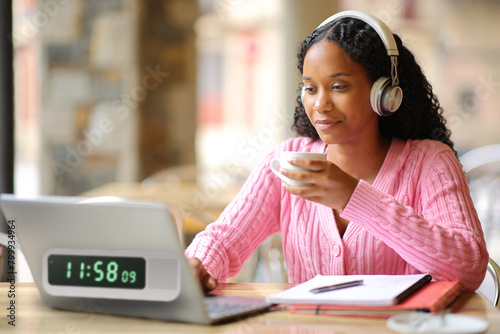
11:58:09
